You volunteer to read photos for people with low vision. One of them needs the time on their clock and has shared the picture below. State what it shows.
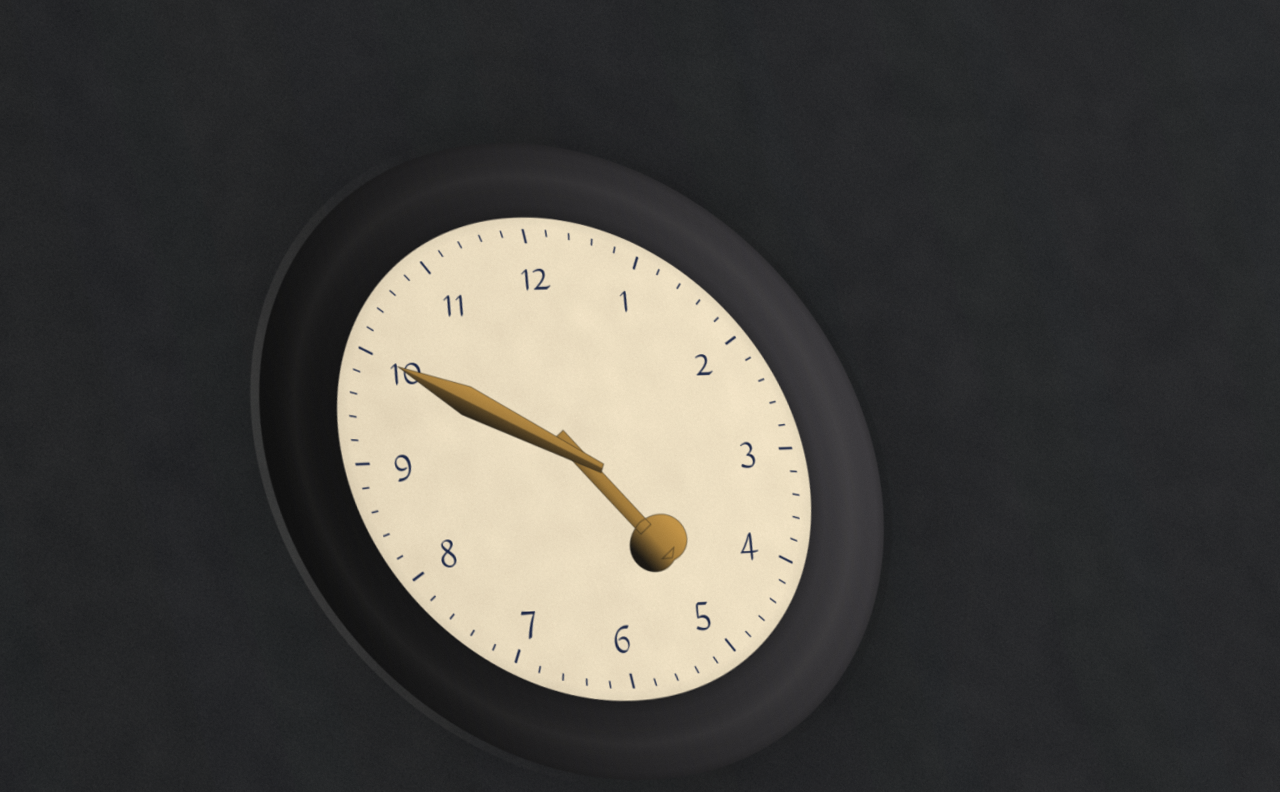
4:50
